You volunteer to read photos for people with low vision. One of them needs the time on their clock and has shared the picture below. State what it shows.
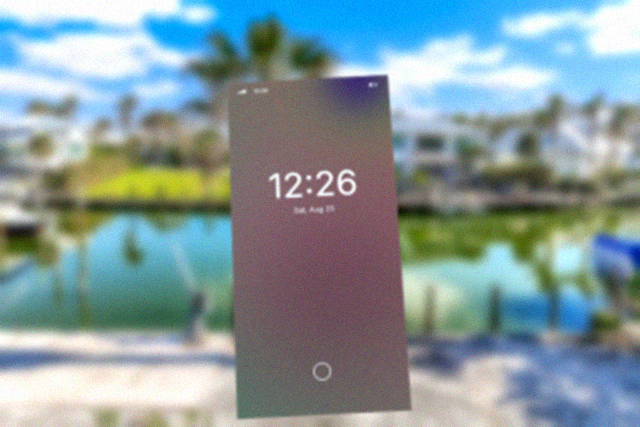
12:26
